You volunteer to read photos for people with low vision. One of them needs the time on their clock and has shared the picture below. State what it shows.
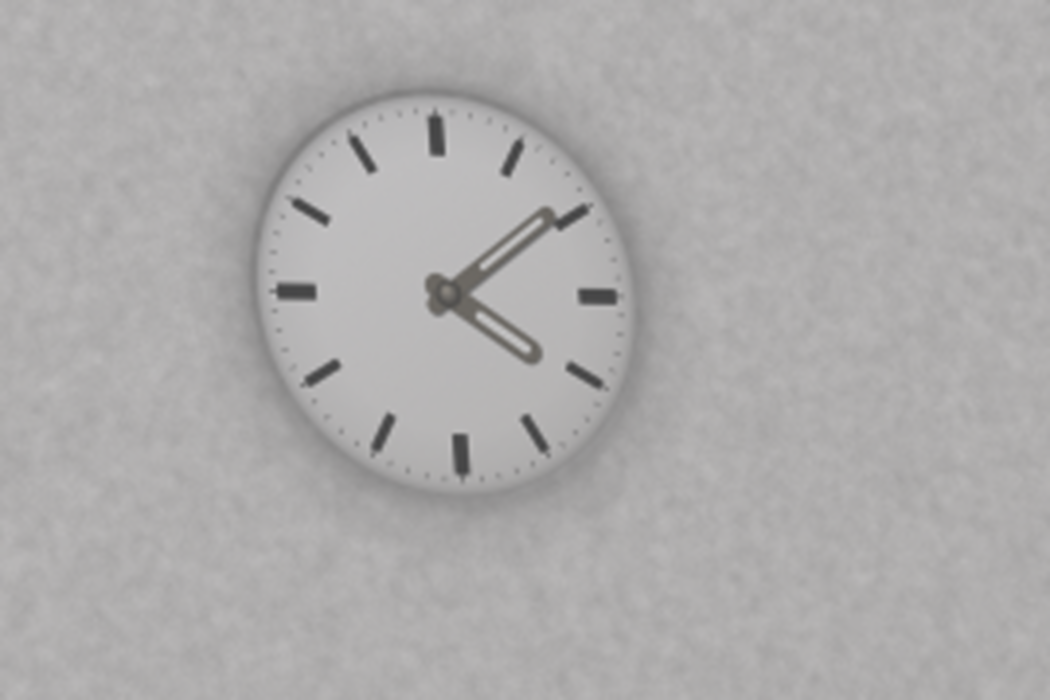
4:09
